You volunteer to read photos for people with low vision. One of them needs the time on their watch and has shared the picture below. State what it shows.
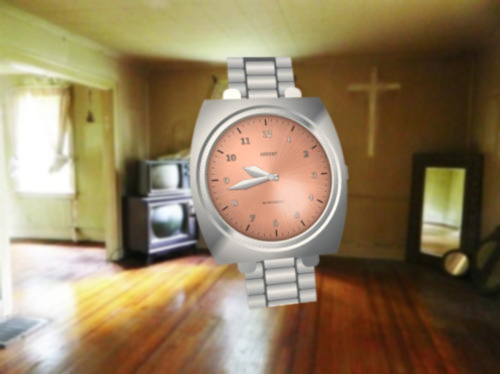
9:43
